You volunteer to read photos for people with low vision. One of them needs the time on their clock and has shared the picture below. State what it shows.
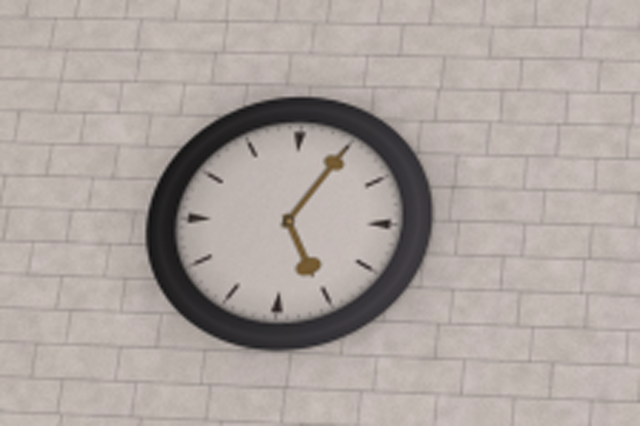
5:05
